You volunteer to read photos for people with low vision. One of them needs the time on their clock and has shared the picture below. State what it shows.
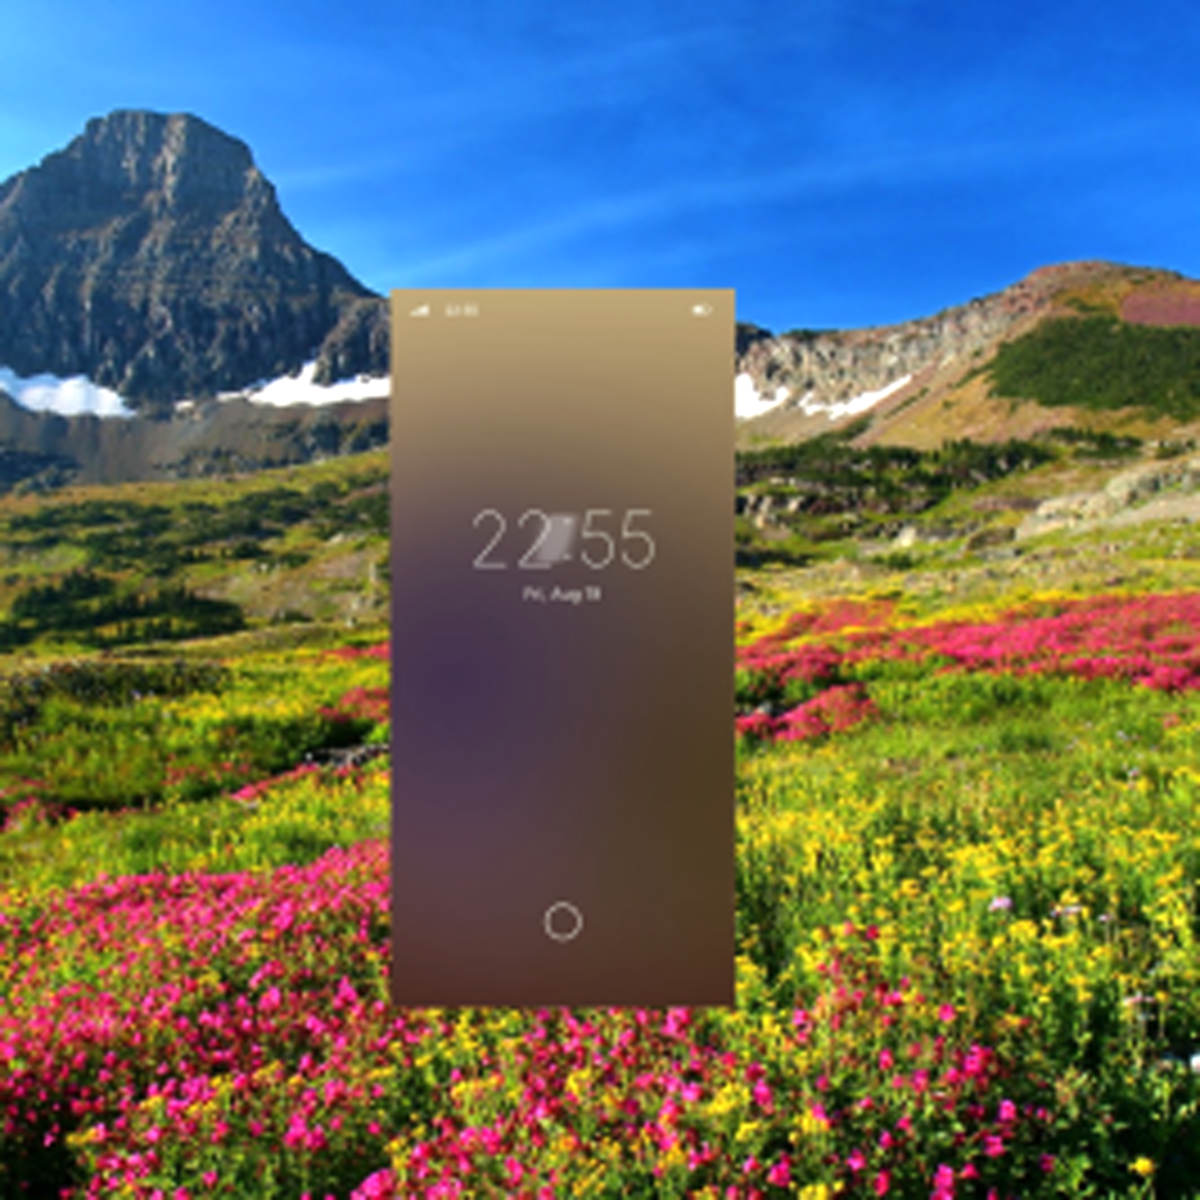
22:55
